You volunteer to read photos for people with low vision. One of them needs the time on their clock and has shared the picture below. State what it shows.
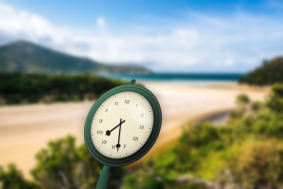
7:28
